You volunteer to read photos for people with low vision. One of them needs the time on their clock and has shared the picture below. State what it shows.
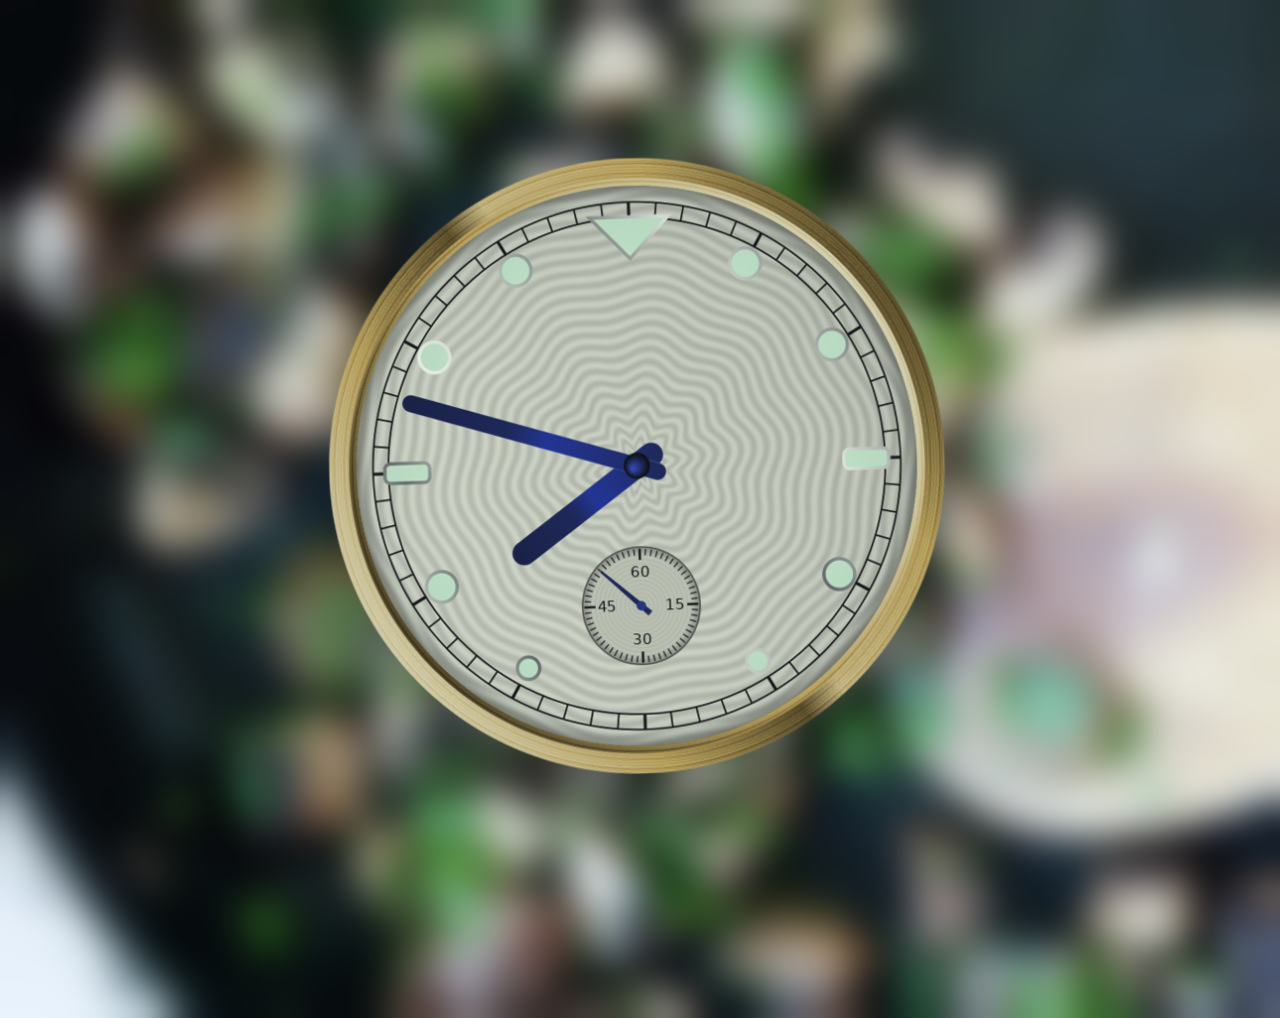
7:47:52
